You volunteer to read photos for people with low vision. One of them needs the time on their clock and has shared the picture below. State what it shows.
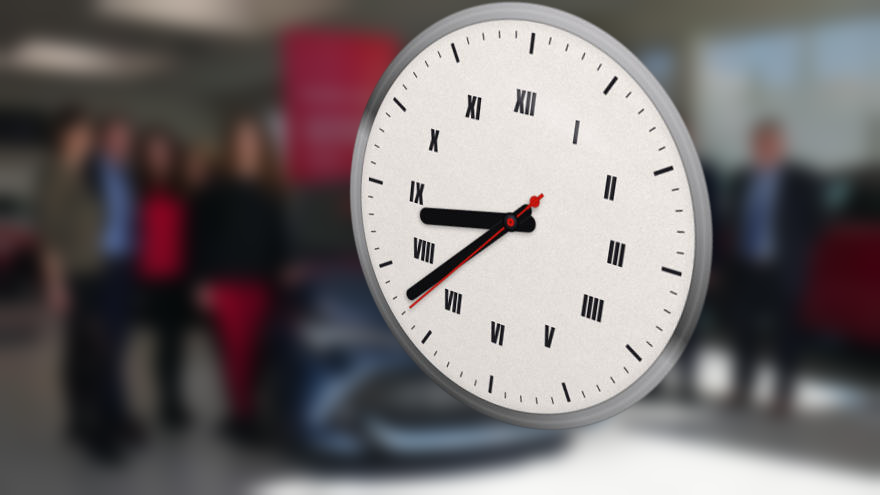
8:37:37
